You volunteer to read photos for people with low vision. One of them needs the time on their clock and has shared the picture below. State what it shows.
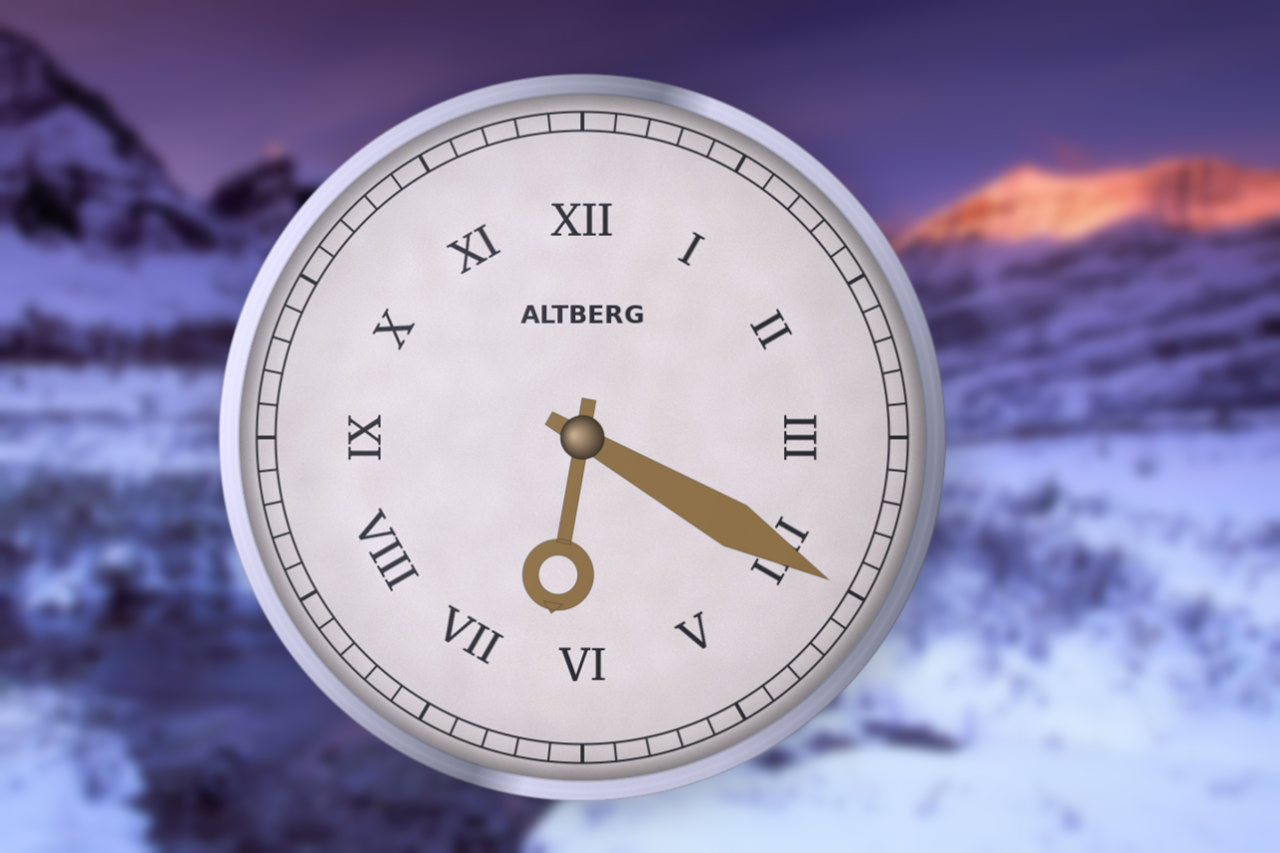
6:20
